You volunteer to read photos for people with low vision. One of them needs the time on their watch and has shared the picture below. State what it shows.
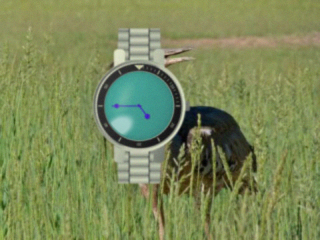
4:45
